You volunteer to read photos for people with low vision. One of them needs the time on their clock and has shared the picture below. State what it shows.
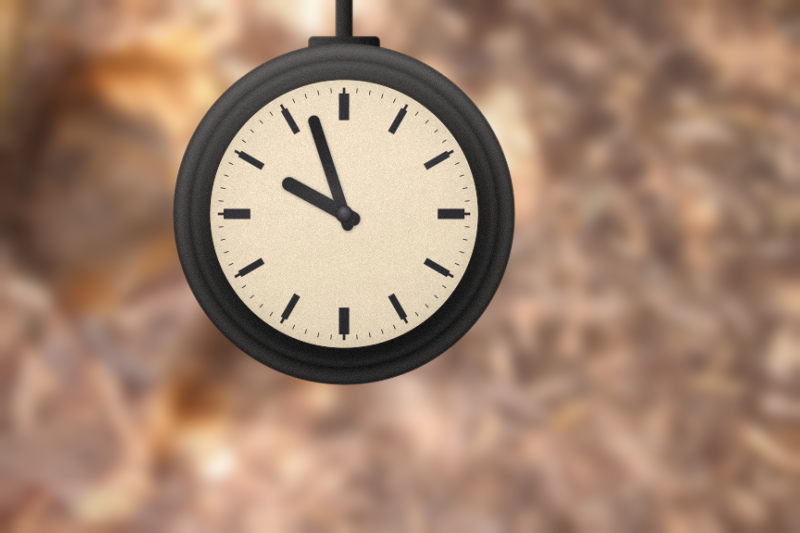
9:57
